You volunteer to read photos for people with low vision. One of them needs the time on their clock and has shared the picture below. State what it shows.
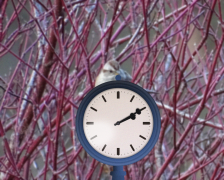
2:10
